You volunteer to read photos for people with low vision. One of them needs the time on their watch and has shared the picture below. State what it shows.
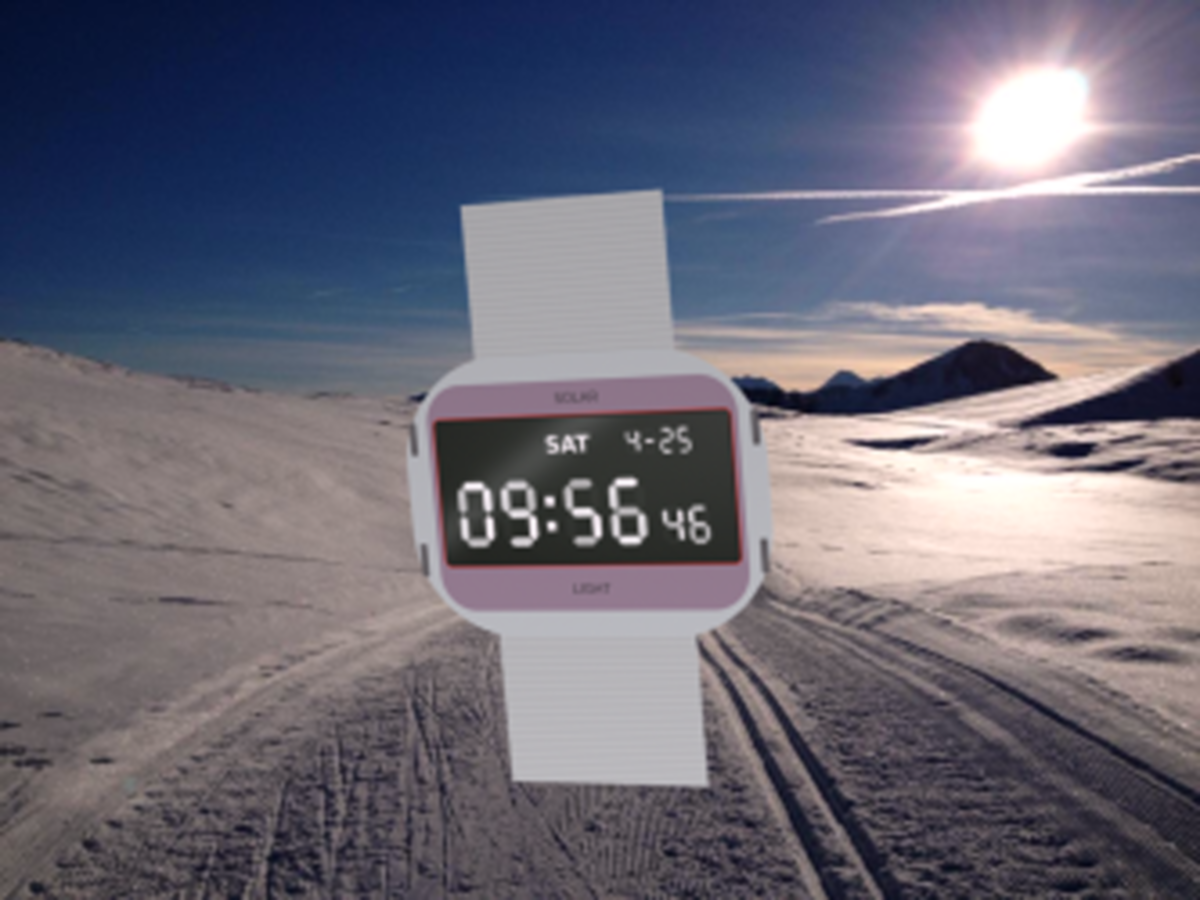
9:56:46
